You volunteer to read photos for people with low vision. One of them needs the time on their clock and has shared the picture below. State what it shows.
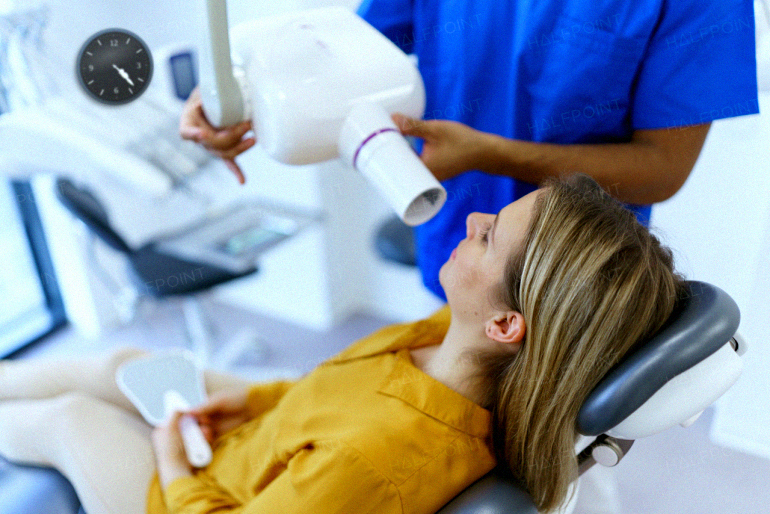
4:23
